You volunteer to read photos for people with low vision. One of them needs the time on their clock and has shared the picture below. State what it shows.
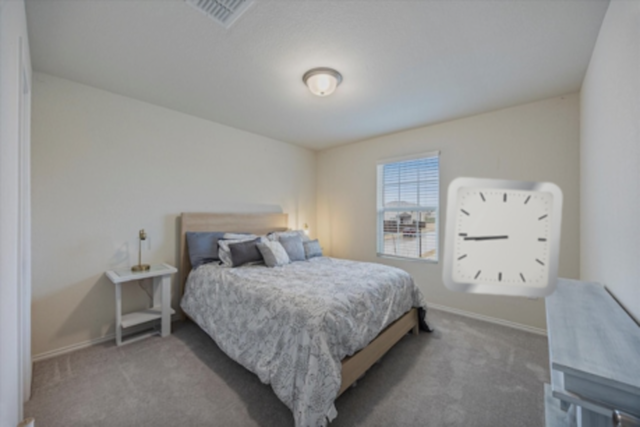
8:44
